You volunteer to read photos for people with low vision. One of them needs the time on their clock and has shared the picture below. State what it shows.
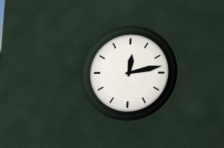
12:13
